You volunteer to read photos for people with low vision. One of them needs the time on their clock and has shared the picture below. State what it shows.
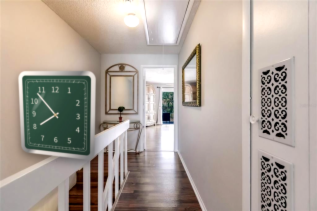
7:53
